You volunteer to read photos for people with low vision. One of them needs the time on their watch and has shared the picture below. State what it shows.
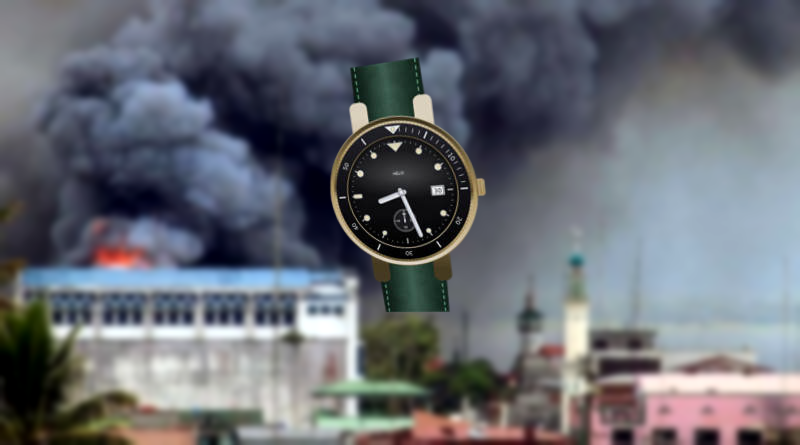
8:27
